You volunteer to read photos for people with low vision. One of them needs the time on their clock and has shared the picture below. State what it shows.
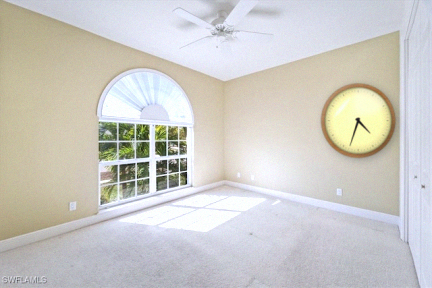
4:33
